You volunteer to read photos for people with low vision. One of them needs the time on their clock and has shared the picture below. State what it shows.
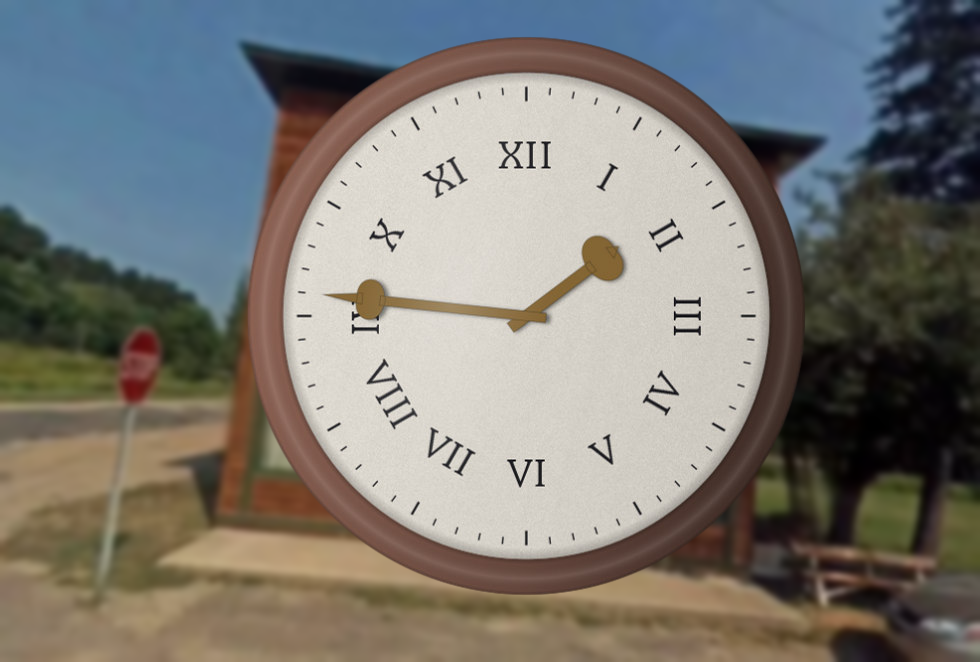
1:46
